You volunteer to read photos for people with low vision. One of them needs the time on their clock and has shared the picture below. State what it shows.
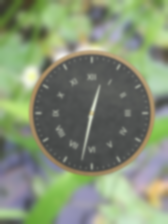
12:32
